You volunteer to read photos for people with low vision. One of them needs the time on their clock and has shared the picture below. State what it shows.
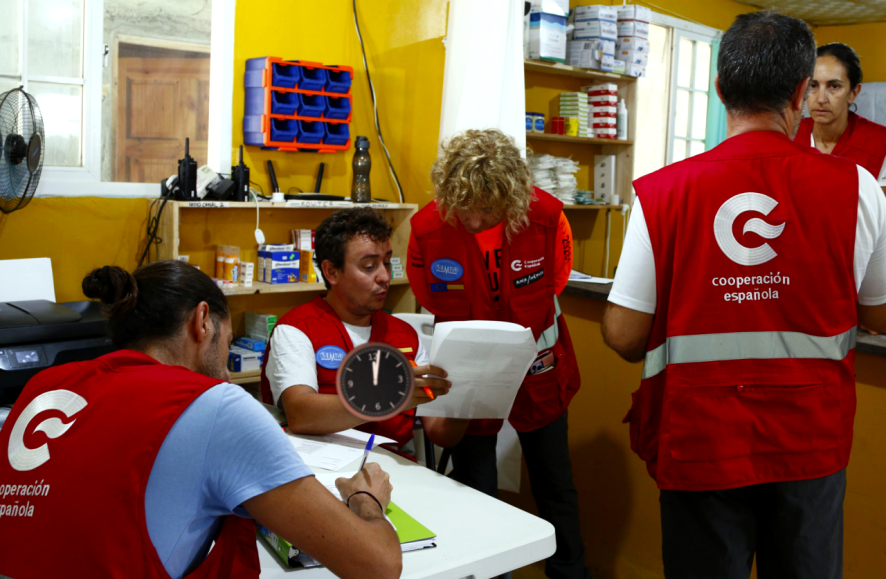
12:02
